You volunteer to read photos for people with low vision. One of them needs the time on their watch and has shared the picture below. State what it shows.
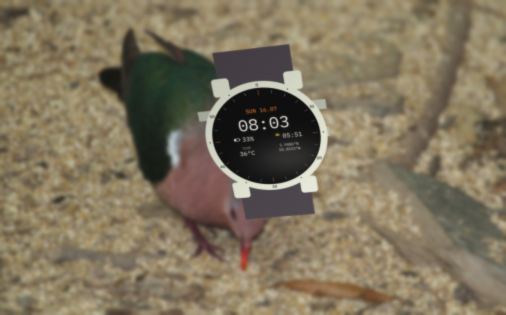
8:03
